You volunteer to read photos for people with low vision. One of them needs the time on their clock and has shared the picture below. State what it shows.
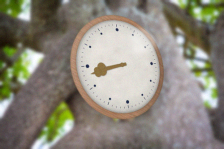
8:43
